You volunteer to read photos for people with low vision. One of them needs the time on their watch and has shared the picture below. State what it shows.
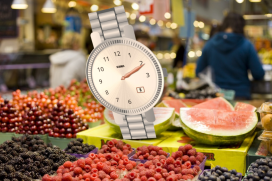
2:11
